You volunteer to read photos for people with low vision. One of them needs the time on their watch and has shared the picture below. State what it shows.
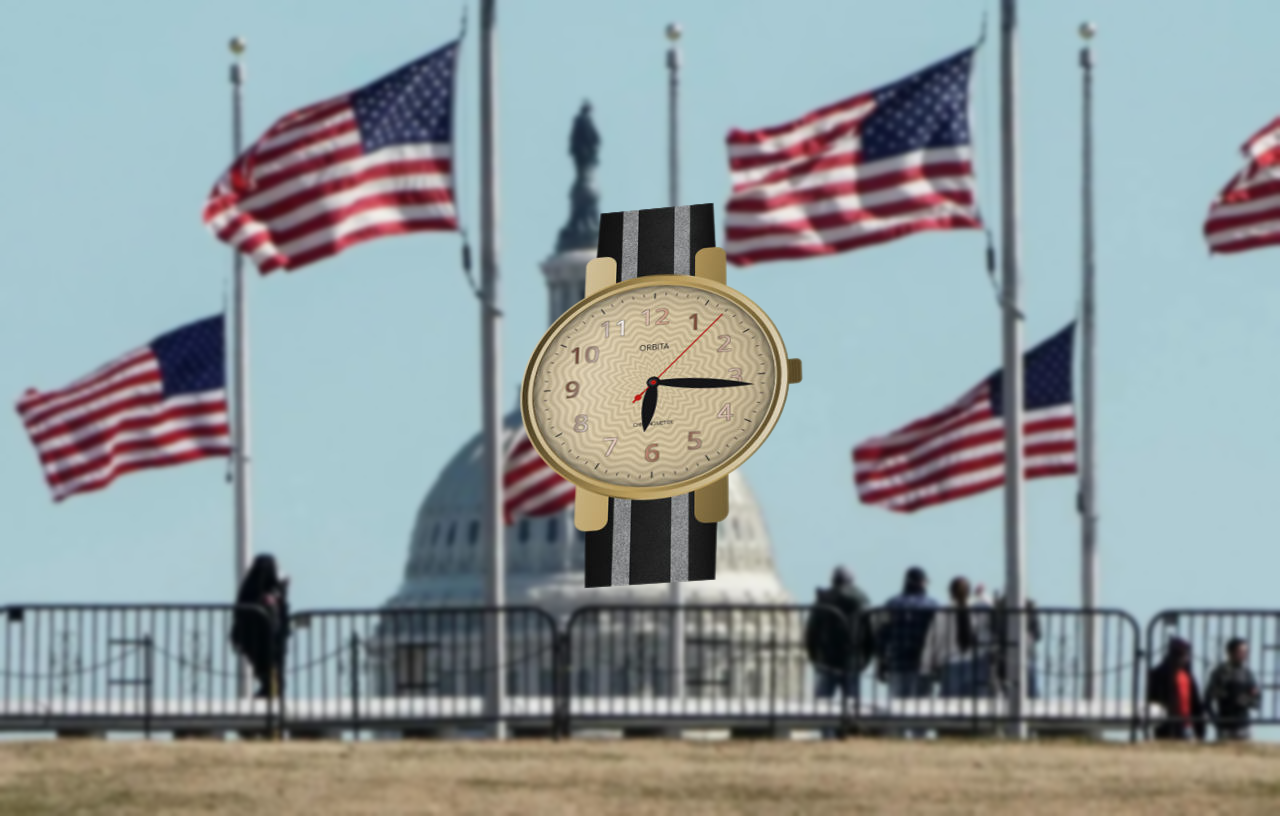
6:16:07
